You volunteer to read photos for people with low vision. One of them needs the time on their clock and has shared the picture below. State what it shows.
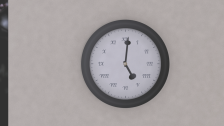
5:01
